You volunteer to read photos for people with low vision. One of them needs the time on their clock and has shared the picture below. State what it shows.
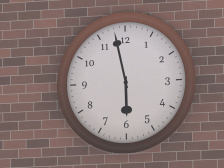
5:58
